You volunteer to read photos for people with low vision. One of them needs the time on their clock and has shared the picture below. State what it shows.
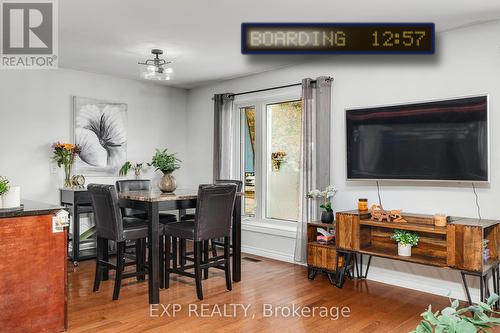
12:57
